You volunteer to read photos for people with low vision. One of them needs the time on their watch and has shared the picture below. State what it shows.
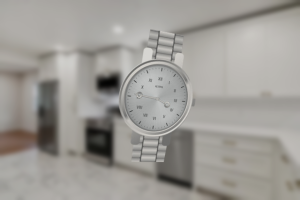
3:46
